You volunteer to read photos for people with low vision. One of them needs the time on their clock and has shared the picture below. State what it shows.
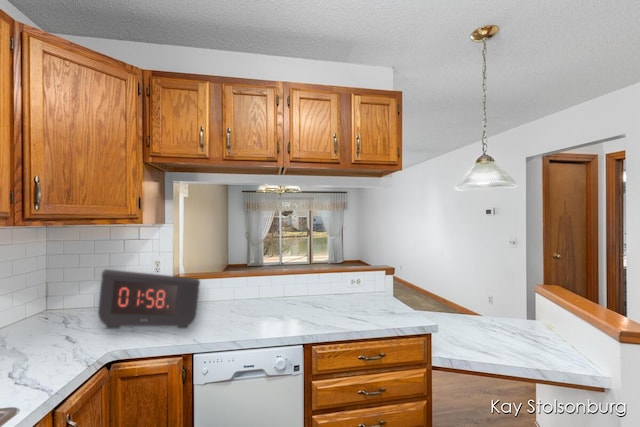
1:58
